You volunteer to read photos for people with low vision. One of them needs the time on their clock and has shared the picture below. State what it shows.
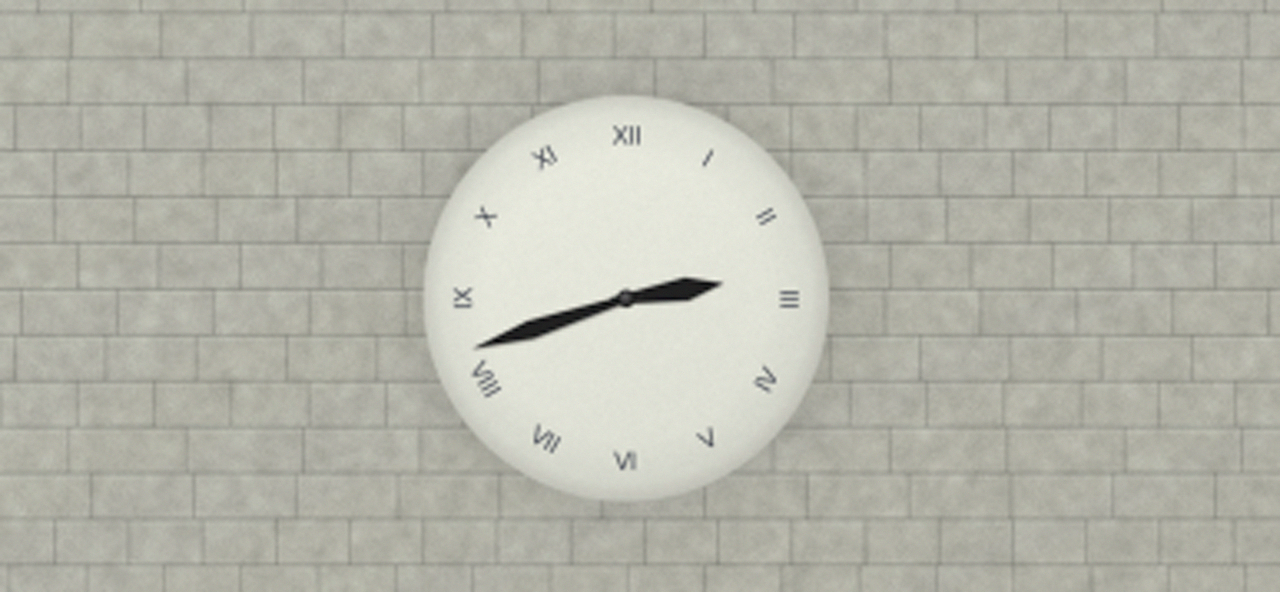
2:42
